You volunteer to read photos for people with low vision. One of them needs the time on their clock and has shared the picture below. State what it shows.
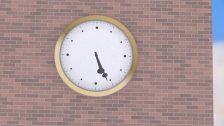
5:26
